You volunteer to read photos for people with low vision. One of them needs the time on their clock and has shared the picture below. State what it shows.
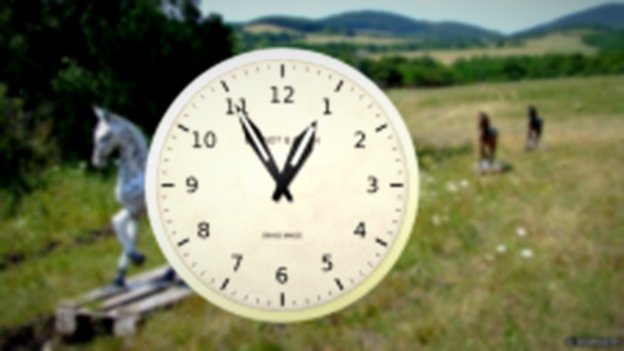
12:55
